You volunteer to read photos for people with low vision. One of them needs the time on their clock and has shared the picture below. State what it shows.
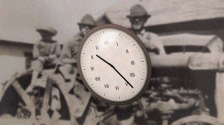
10:24
